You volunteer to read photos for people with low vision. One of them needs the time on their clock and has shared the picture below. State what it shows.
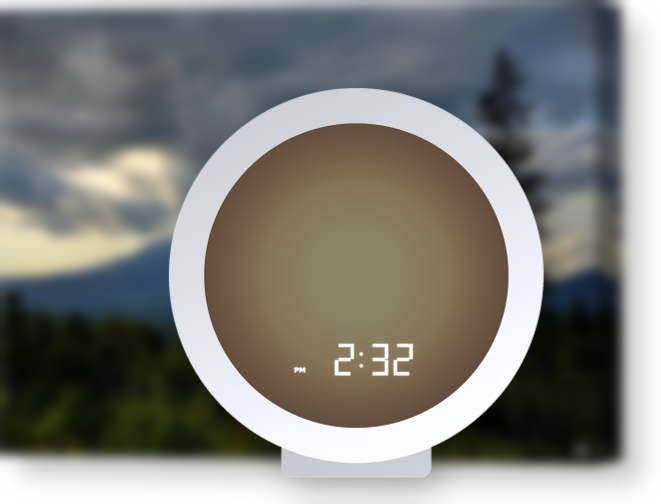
2:32
